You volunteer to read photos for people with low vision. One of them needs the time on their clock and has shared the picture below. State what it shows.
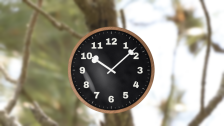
10:08
